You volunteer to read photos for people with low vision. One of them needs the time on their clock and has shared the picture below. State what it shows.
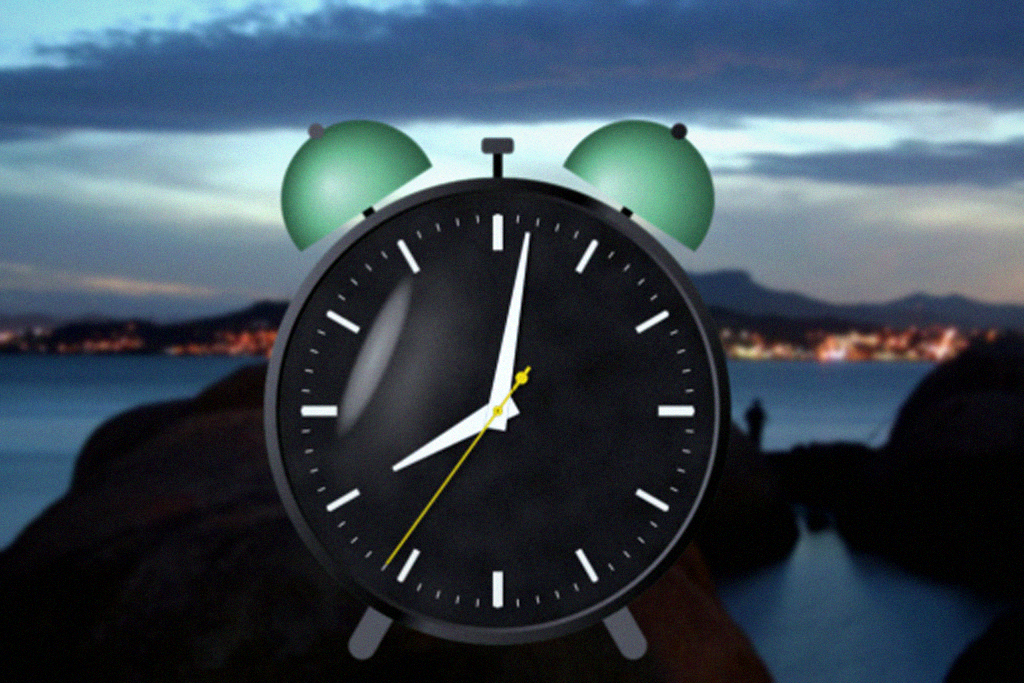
8:01:36
